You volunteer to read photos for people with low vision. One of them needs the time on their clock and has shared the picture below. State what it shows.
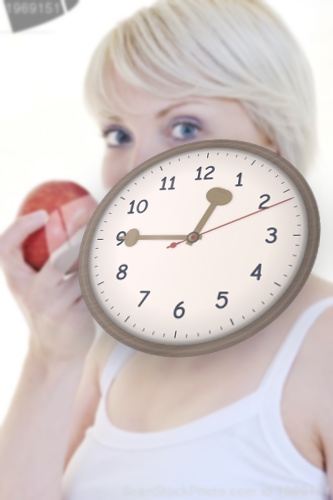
12:45:11
